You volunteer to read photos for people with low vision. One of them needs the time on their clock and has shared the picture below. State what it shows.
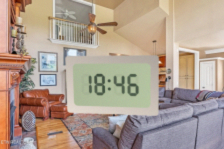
18:46
